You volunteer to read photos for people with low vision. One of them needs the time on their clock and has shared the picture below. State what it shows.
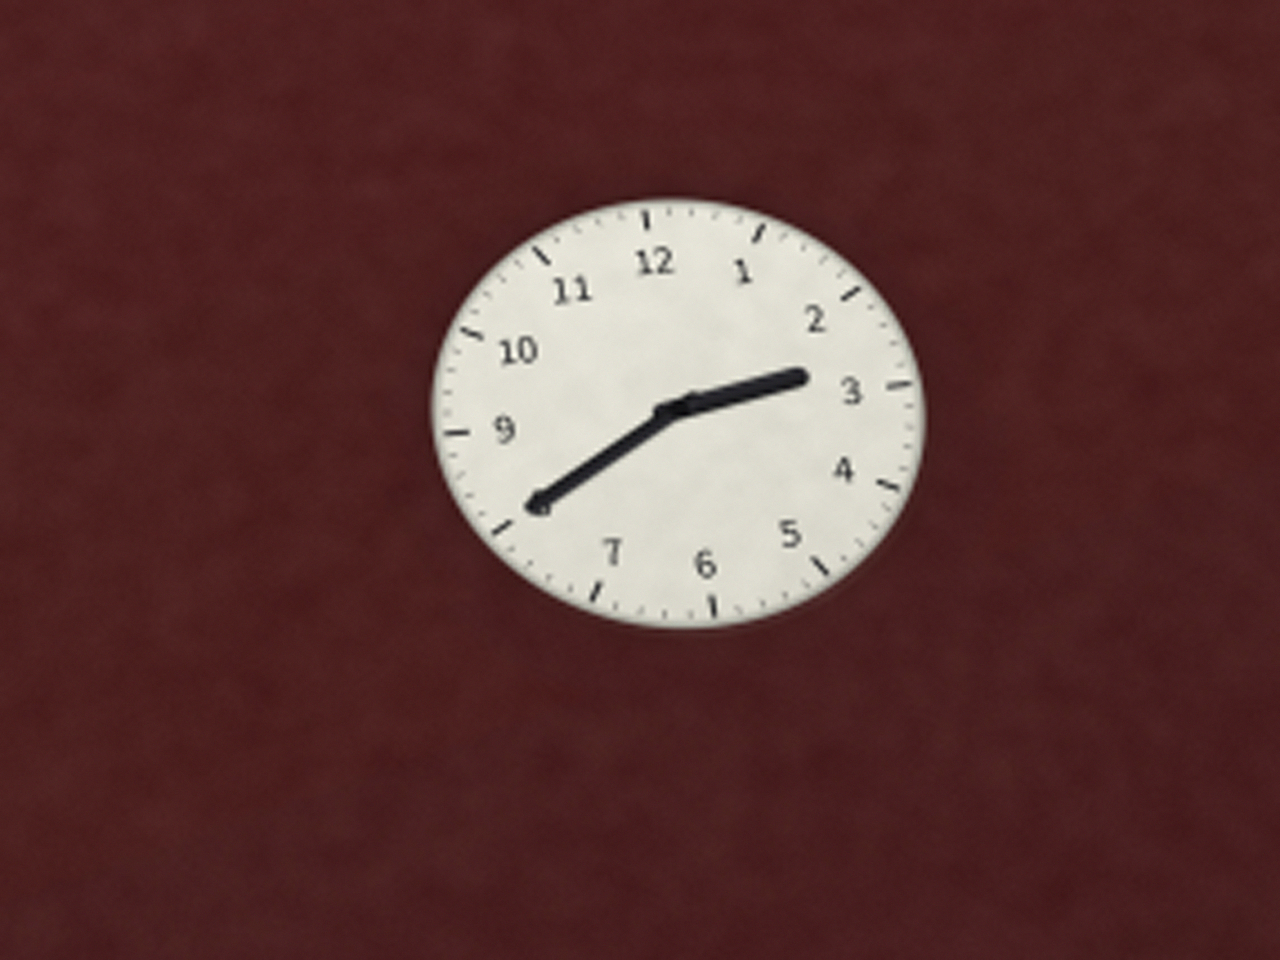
2:40
